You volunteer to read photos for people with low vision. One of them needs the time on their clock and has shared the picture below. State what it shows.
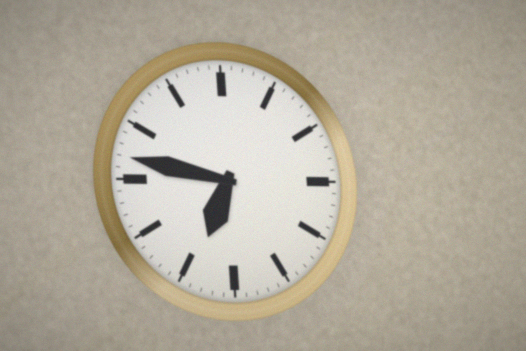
6:47
